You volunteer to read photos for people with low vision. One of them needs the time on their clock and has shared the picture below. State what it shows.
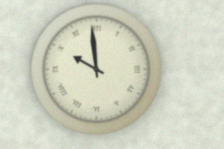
9:59
